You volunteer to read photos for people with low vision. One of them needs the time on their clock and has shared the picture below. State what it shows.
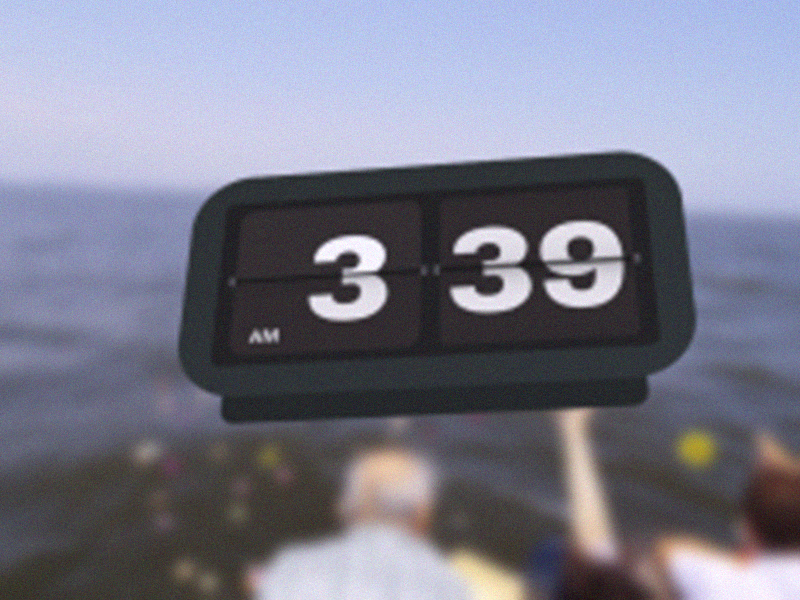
3:39
